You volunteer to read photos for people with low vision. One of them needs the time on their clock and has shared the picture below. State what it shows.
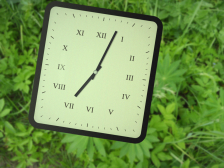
7:03
